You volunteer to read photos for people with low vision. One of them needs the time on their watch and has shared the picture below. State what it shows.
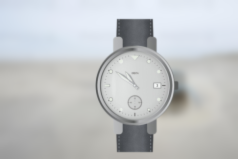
10:51
